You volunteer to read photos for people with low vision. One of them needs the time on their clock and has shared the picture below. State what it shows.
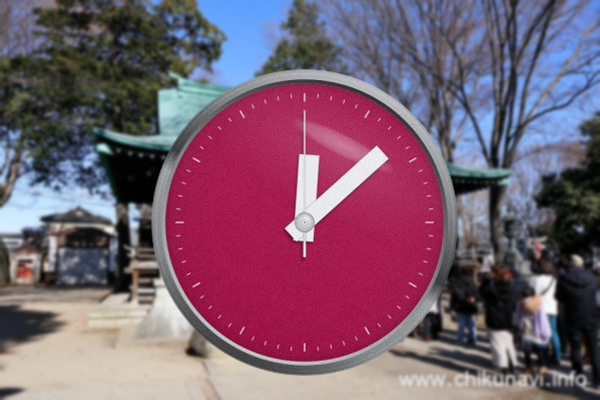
12:08:00
